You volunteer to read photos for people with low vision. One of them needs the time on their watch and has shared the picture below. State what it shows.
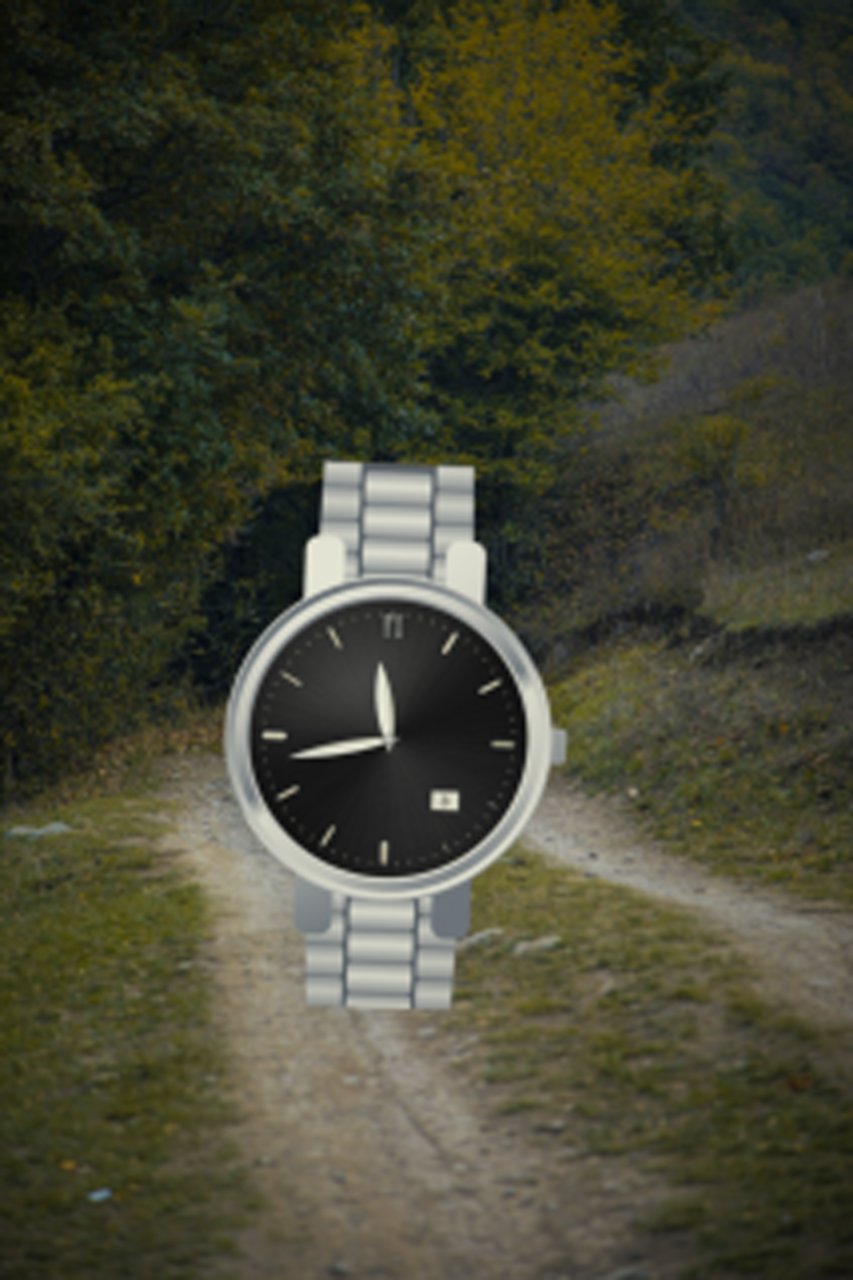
11:43
